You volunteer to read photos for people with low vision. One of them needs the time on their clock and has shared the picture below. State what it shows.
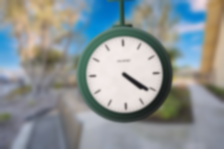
4:21
